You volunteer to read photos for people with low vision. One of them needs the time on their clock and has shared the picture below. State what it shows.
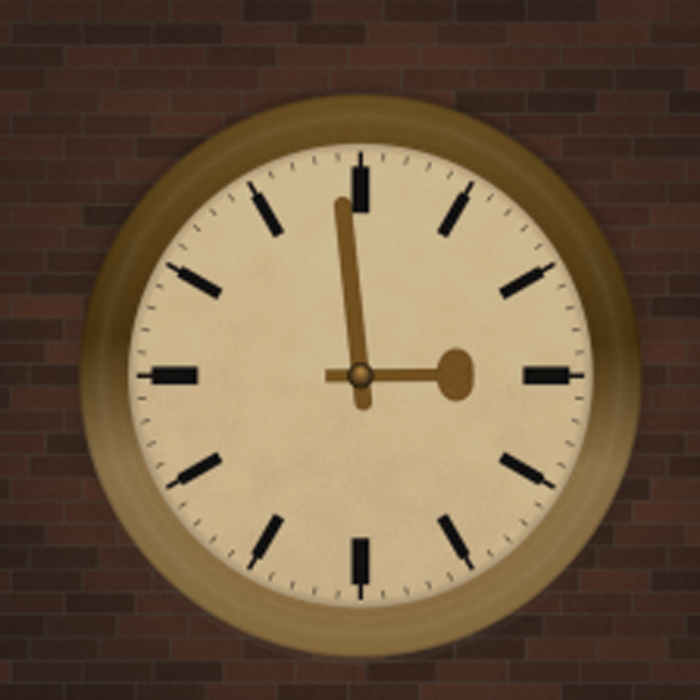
2:59
